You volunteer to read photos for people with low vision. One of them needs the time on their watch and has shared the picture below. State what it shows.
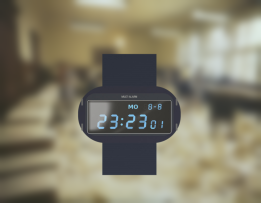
23:23:01
